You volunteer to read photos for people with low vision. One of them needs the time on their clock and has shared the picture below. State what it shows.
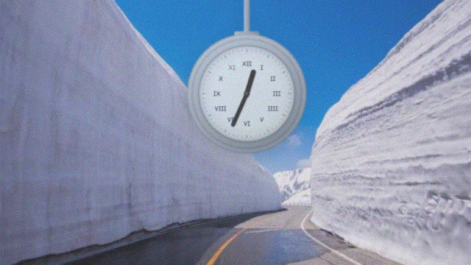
12:34
